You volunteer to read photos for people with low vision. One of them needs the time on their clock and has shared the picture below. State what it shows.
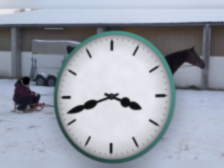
3:42
